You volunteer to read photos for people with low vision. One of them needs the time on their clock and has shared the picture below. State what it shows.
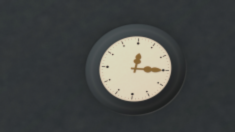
12:15
